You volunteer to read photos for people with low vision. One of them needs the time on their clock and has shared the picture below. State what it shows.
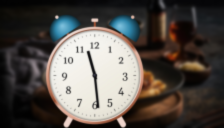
11:29
